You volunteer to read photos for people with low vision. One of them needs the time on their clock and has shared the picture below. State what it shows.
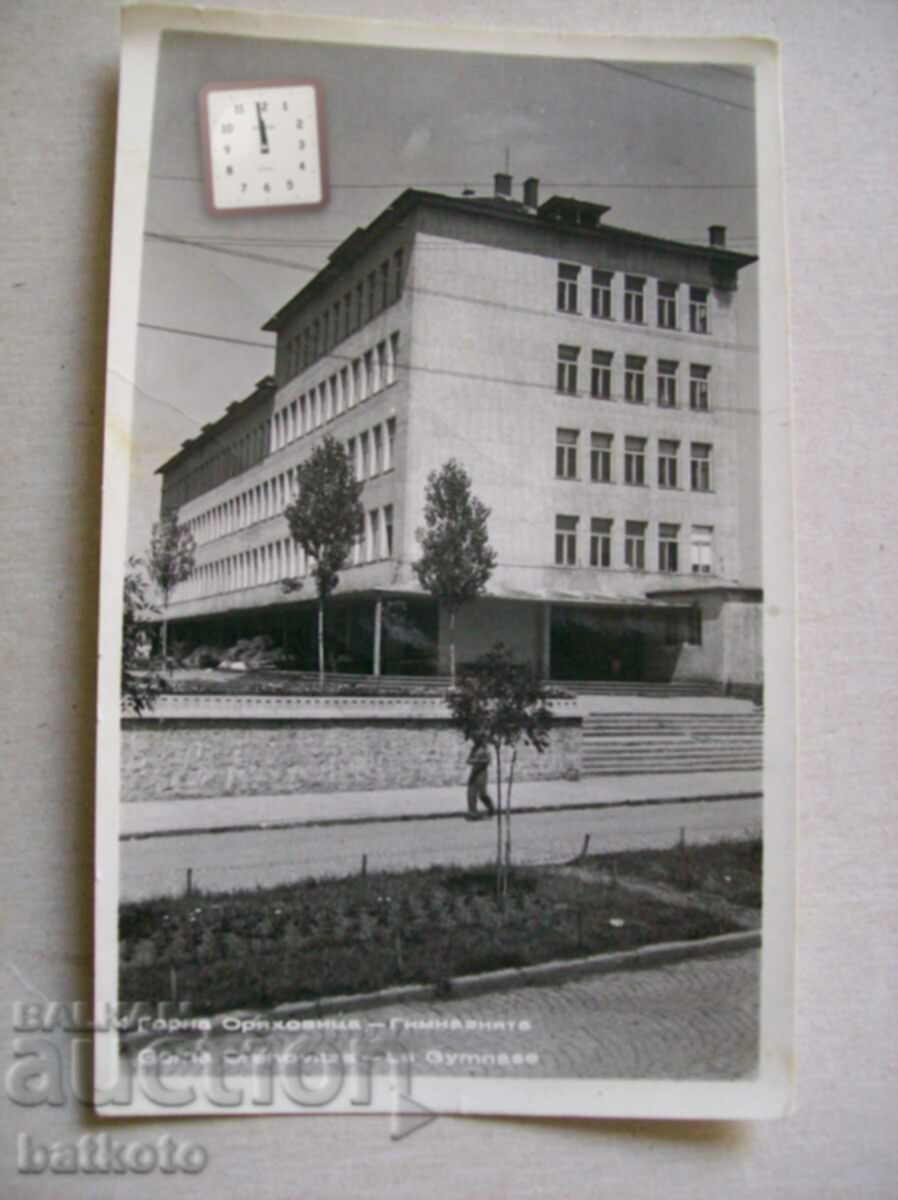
11:59
